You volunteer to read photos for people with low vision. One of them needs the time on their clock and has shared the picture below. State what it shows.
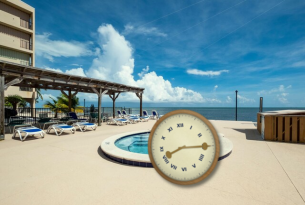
8:15
